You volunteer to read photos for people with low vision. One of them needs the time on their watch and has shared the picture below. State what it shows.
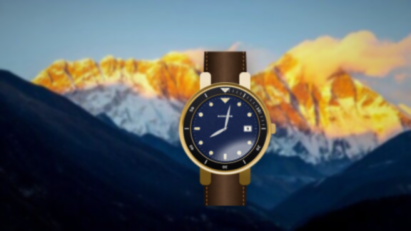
8:02
